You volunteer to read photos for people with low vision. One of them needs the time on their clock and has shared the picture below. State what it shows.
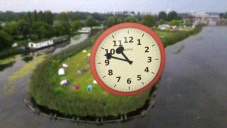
10:48
